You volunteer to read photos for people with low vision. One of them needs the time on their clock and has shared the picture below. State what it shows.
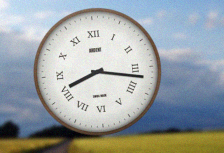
8:17
